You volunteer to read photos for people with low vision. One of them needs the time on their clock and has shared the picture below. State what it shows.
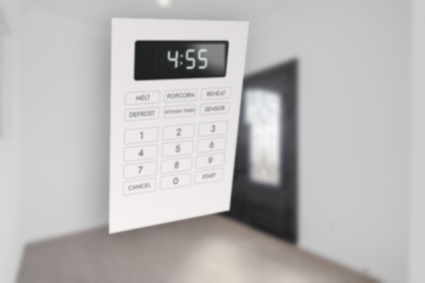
4:55
